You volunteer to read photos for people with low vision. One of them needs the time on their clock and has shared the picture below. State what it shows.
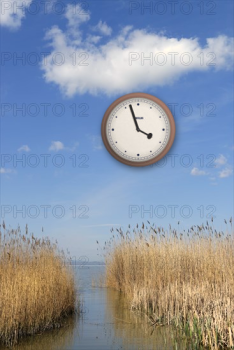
3:57
